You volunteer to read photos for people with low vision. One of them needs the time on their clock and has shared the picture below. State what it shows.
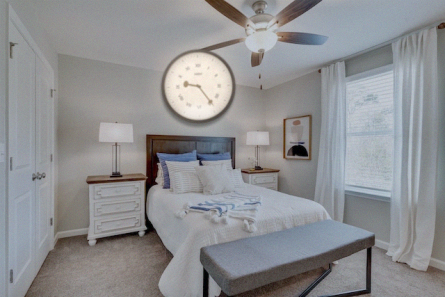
9:24
